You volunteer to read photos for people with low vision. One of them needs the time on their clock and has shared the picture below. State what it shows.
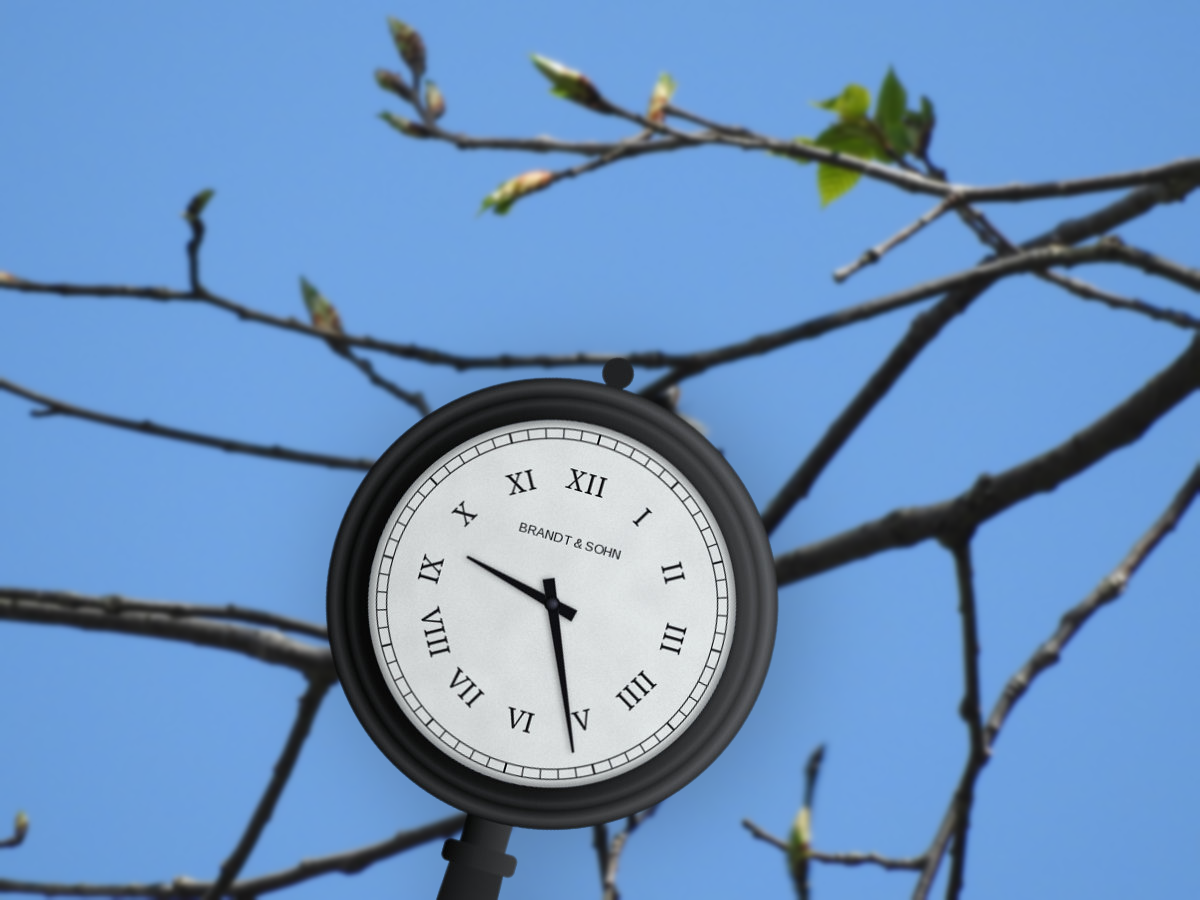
9:26
